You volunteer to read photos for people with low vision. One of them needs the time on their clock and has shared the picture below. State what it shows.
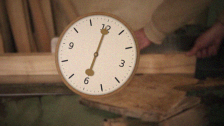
6:00
